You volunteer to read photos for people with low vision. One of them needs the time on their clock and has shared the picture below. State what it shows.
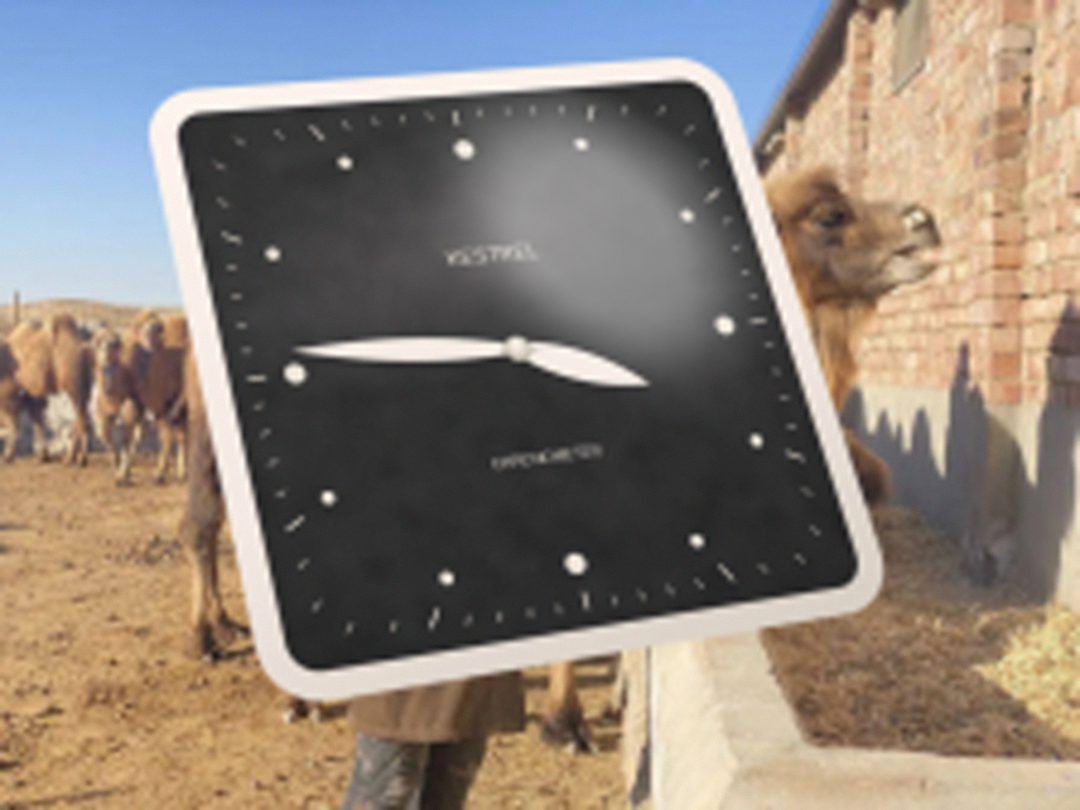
3:46
